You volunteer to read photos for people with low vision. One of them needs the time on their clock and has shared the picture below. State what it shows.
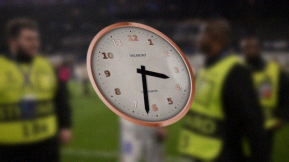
3:32
